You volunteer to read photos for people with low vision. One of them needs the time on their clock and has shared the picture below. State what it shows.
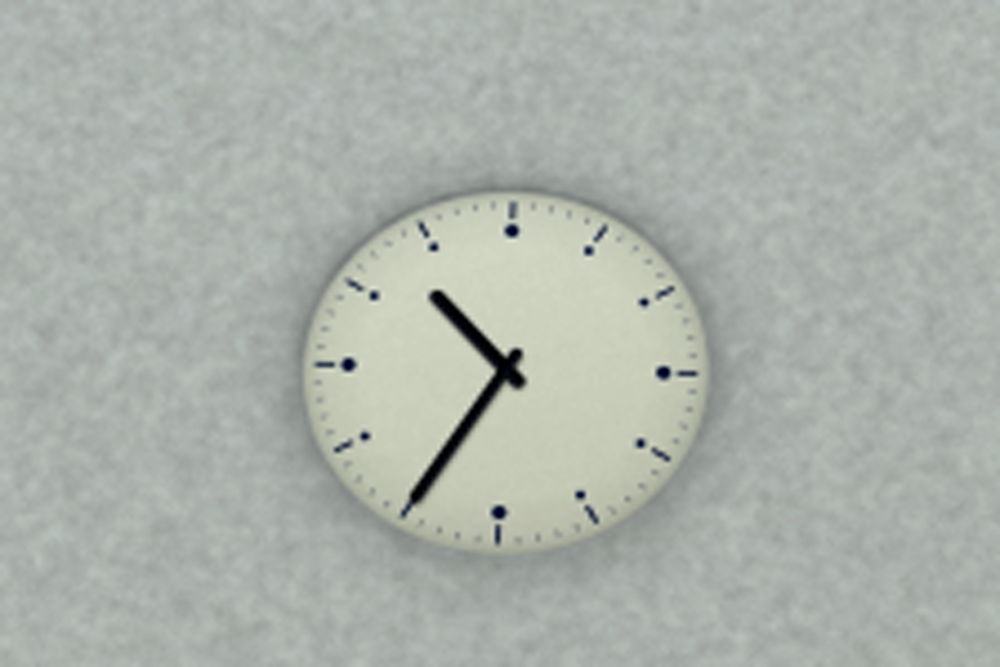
10:35
